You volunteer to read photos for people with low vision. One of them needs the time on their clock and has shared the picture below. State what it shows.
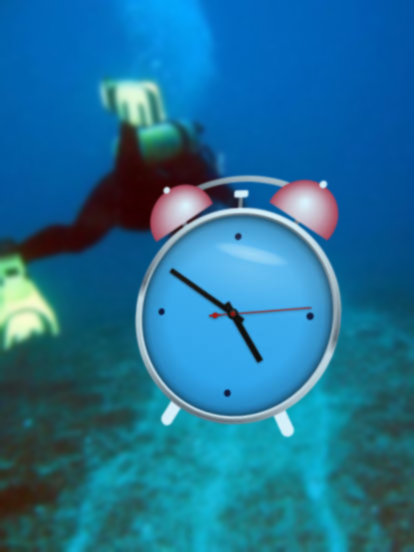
4:50:14
